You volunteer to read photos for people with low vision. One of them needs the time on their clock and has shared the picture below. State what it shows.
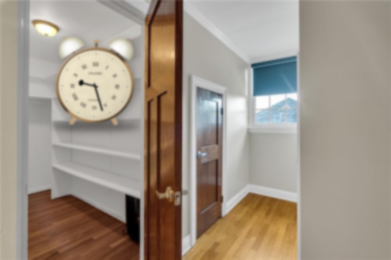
9:27
